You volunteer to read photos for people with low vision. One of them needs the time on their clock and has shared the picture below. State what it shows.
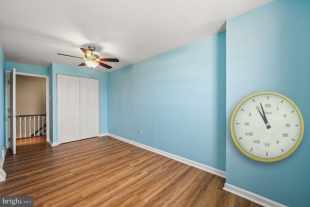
10:57
